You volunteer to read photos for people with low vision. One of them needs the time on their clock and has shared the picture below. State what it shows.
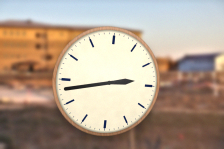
2:43
